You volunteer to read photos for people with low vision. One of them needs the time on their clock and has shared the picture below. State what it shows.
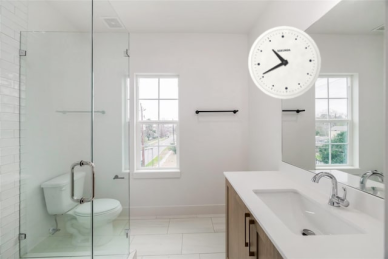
10:41
